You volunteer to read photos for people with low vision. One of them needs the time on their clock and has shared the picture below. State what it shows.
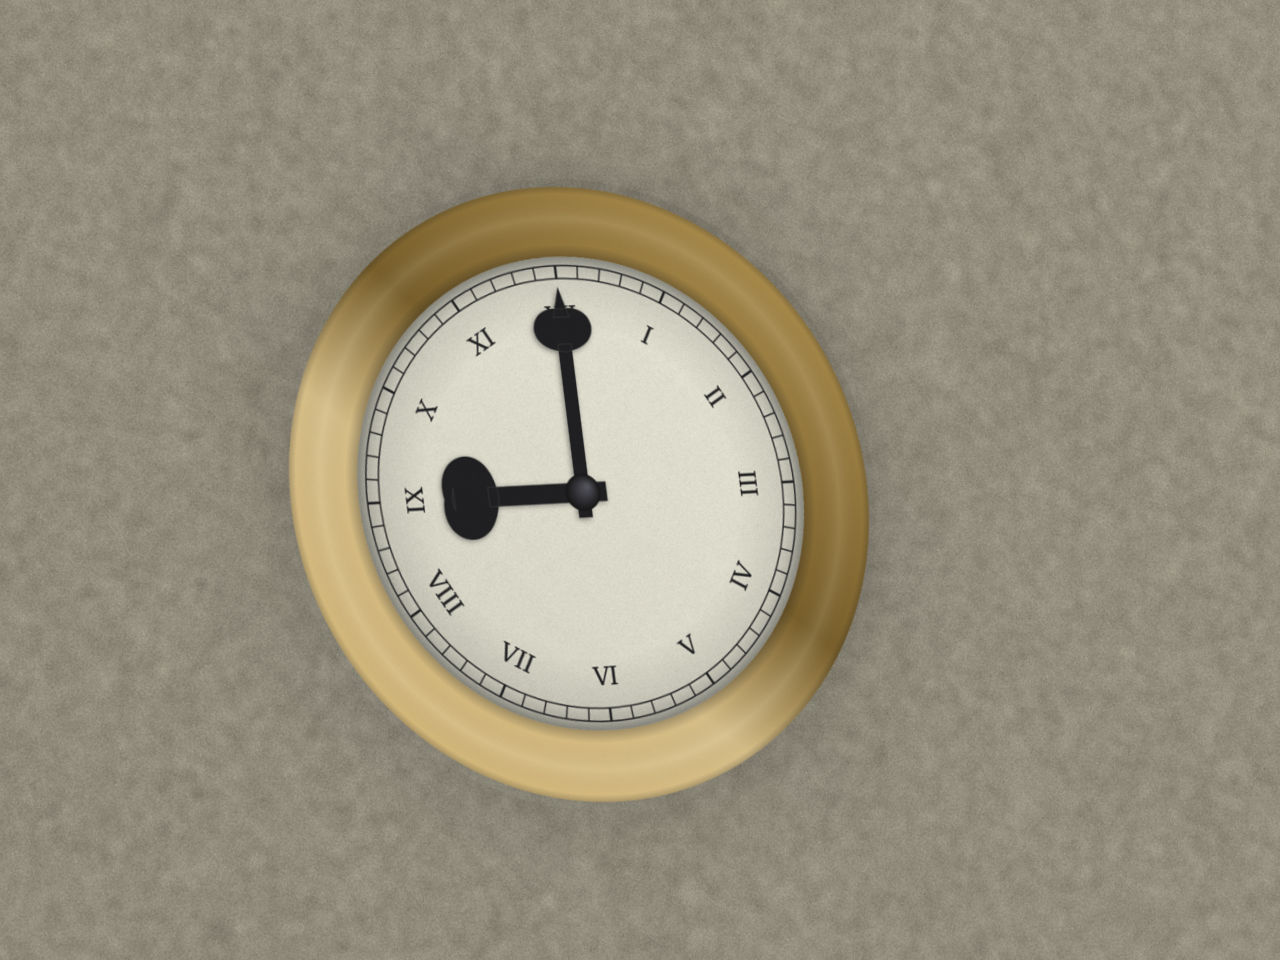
9:00
